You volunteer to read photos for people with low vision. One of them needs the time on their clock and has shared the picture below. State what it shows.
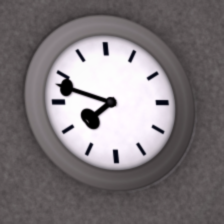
7:48
